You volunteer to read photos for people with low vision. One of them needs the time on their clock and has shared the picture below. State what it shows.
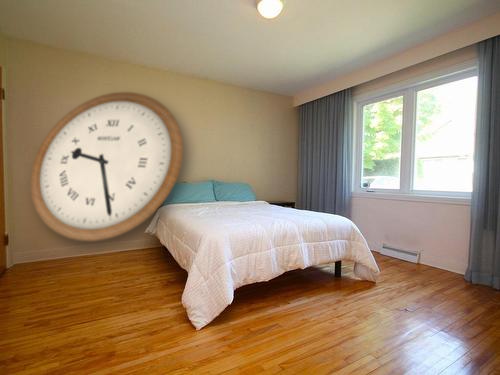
9:26
